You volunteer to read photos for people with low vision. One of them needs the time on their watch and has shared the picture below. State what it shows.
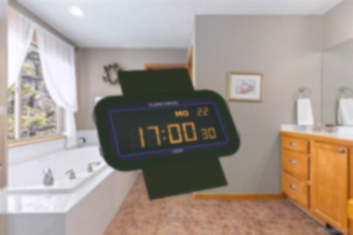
17:00
